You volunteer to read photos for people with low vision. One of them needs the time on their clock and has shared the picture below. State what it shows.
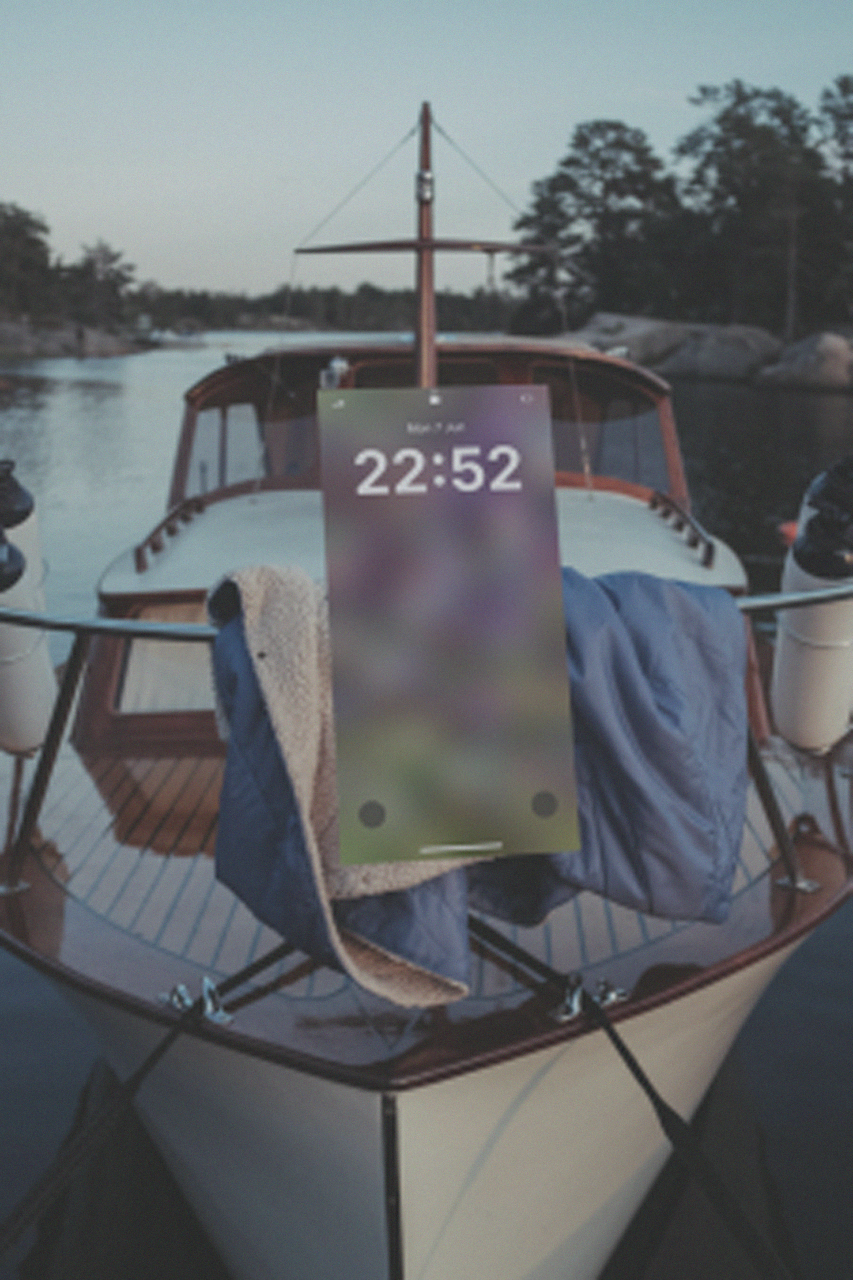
22:52
